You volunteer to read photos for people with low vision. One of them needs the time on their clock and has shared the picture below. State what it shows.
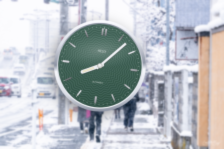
8:07
